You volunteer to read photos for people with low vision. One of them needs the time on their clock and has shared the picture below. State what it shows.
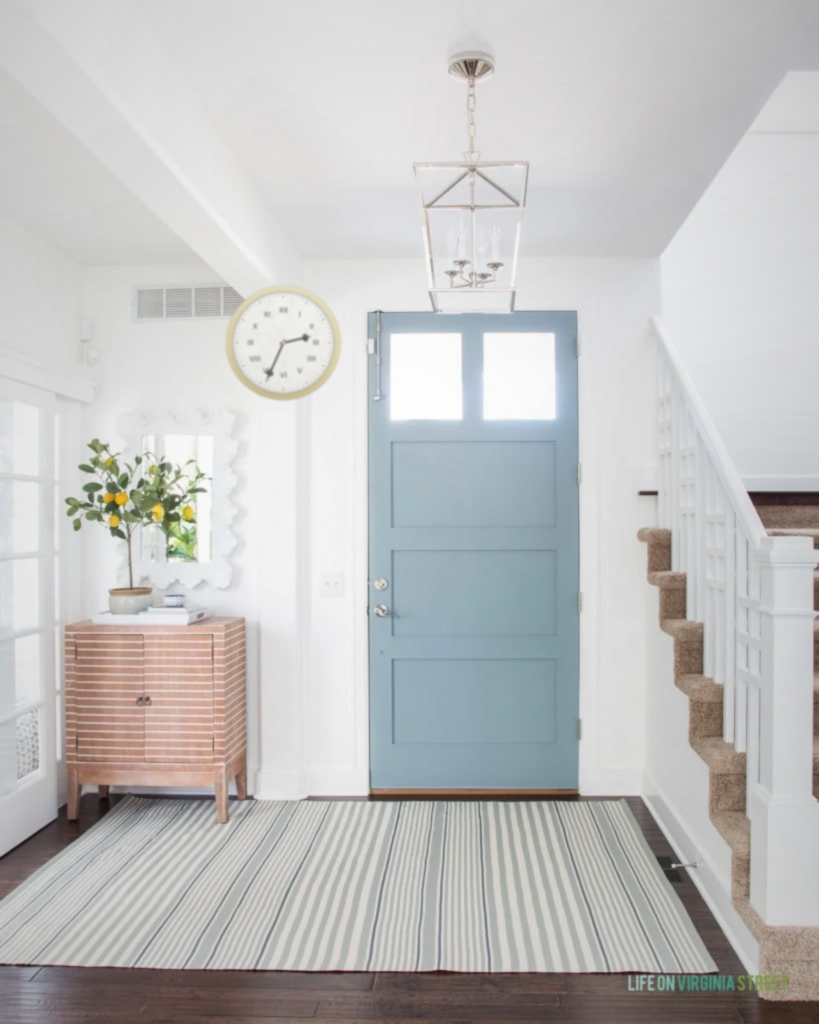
2:34
